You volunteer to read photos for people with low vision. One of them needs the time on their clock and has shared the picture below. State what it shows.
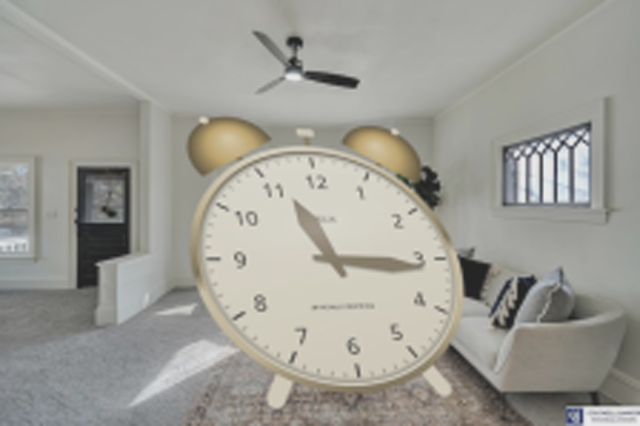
11:16
